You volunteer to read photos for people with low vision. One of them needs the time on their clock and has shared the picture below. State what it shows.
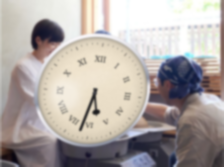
5:32
